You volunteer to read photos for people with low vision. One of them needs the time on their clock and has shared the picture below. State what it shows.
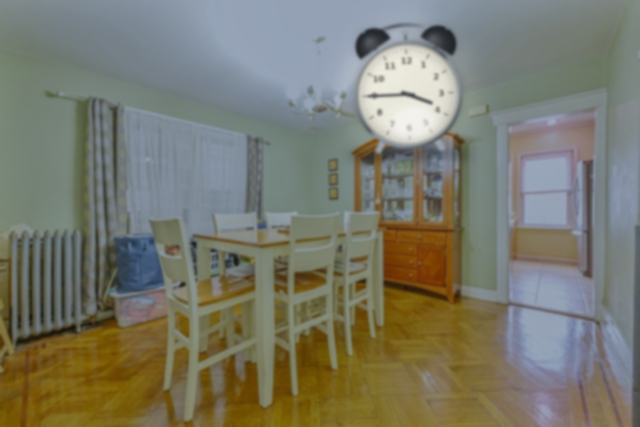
3:45
